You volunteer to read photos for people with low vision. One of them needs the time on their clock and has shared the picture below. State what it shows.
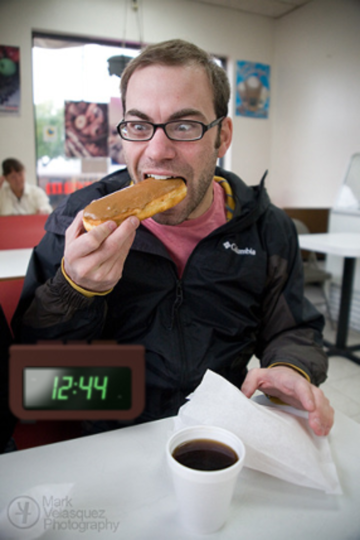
12:44
